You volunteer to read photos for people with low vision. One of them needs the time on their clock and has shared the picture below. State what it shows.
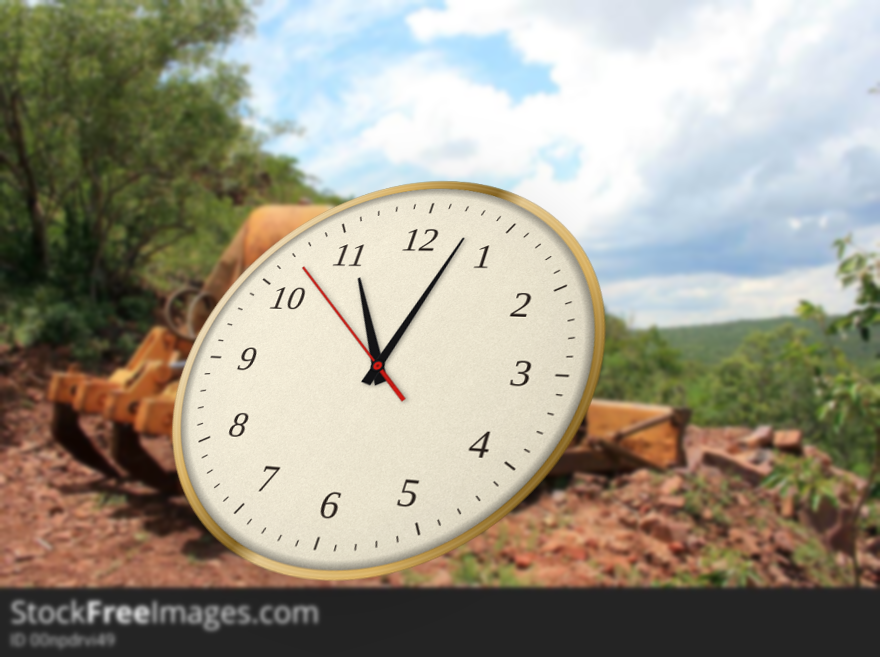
11:02:52
